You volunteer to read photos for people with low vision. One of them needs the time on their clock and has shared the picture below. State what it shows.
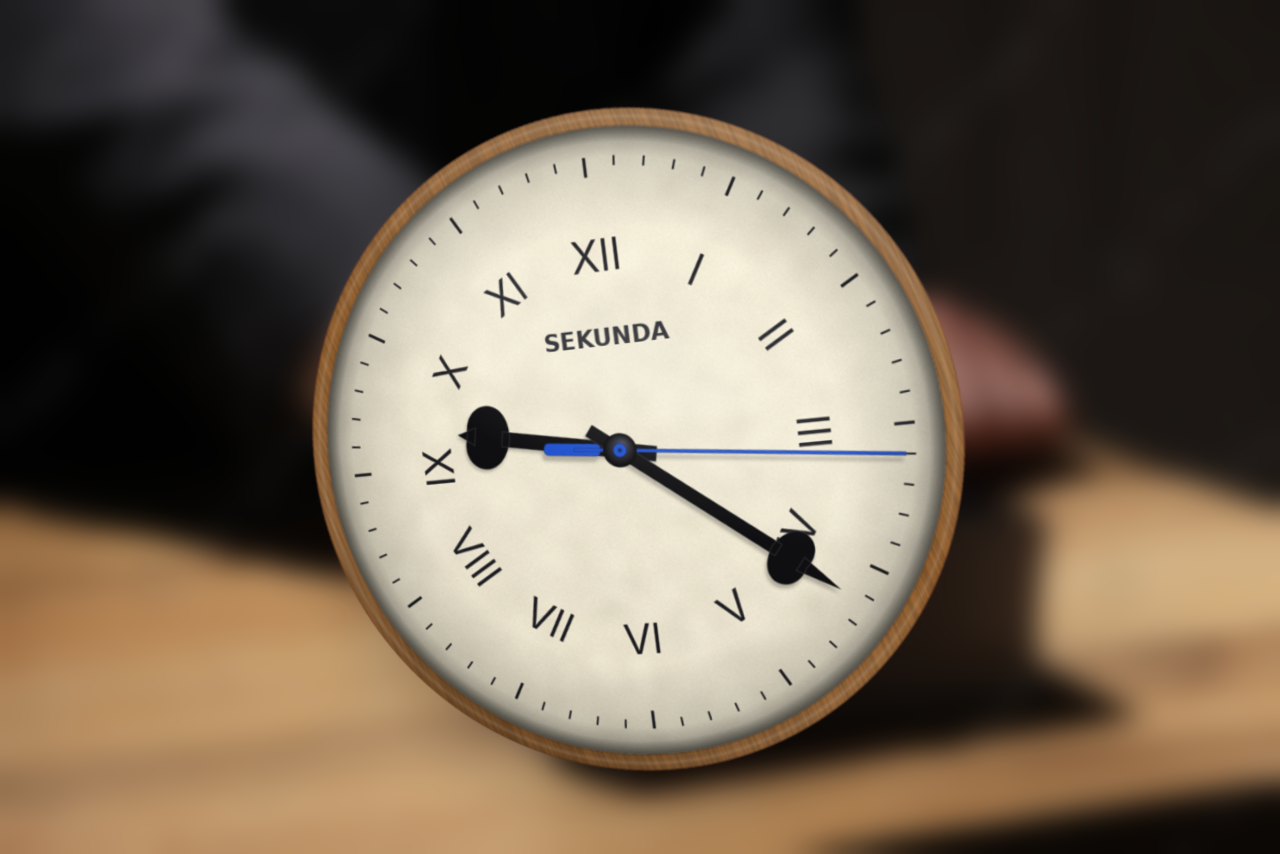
9:21:16
